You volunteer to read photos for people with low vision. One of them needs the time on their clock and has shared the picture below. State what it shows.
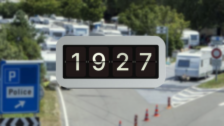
19:27
